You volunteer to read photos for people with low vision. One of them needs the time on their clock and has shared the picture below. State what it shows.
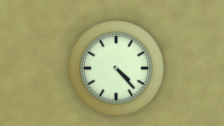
4:23
